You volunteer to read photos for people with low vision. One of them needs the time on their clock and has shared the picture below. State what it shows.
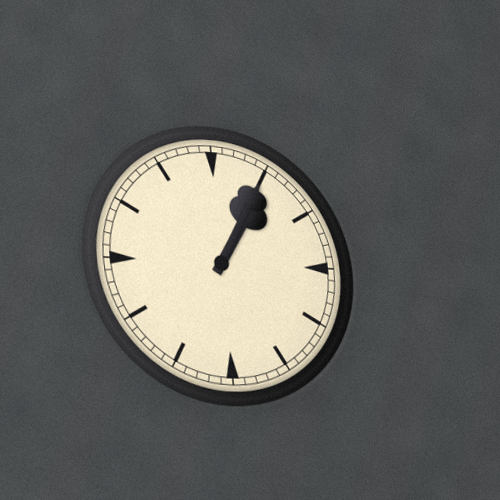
1:05
